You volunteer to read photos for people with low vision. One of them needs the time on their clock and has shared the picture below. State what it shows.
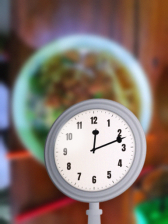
12:12
